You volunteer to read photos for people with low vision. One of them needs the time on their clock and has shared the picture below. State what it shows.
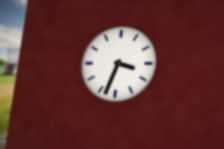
3:33
